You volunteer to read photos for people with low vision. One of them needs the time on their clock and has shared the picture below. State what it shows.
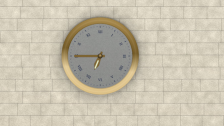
6:45
